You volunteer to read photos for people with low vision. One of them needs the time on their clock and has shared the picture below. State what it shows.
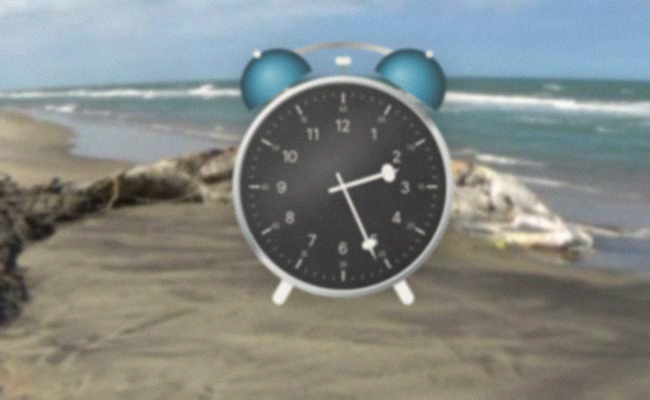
2:26
